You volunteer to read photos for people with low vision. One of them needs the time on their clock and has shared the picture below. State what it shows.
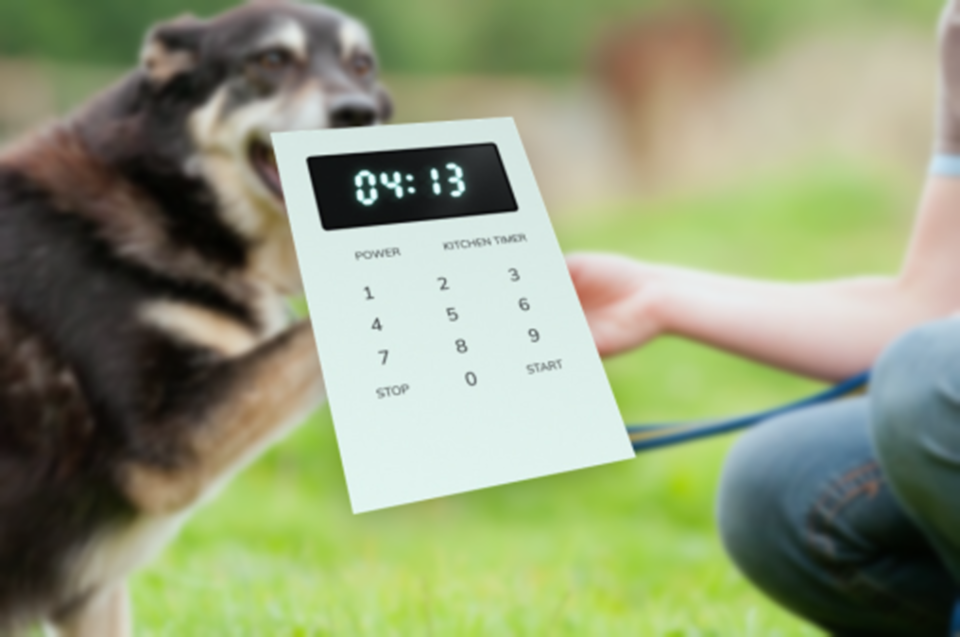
4:13
